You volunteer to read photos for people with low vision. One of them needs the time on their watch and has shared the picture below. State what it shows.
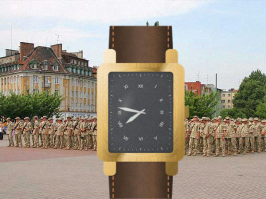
7:47
